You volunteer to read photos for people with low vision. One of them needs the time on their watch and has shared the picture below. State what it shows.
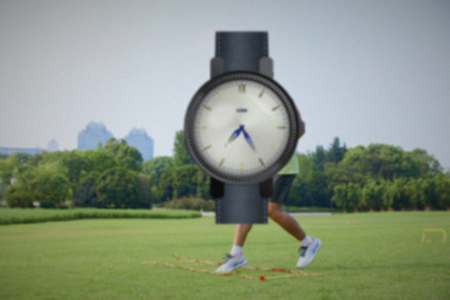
7:25
